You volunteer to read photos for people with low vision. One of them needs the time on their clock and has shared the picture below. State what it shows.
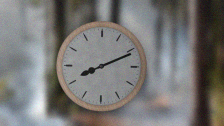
8:11
